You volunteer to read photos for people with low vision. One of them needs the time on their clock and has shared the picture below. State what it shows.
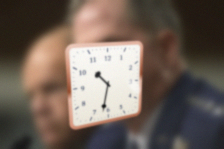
10:32
